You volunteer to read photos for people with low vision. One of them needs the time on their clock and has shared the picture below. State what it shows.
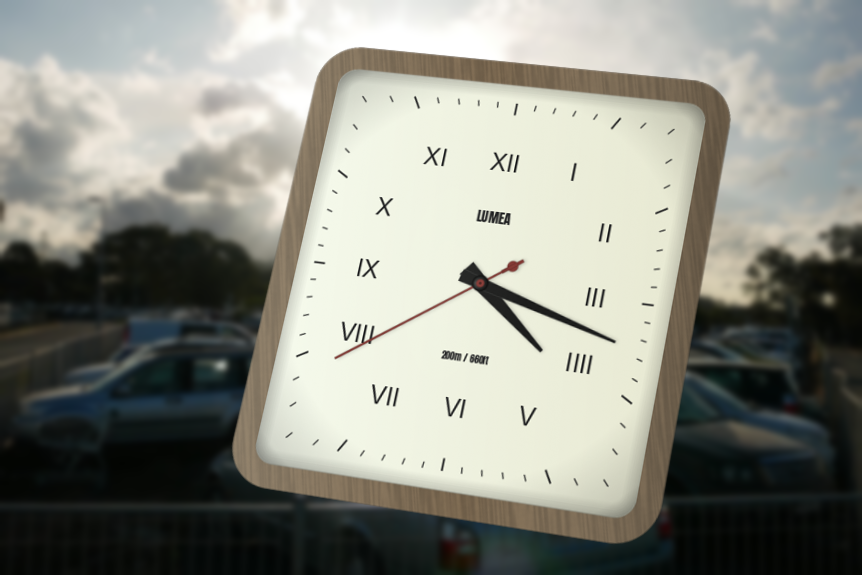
4:17:39
